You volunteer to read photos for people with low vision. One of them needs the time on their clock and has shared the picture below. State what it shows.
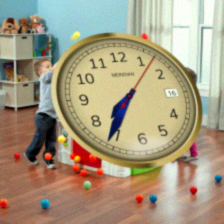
7:36:07
